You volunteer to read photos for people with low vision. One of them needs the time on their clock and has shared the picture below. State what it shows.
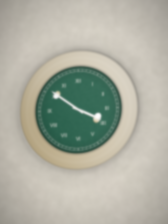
3:51
